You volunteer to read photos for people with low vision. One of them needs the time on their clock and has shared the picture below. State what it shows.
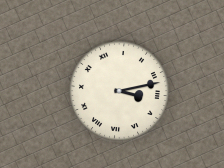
4:17
